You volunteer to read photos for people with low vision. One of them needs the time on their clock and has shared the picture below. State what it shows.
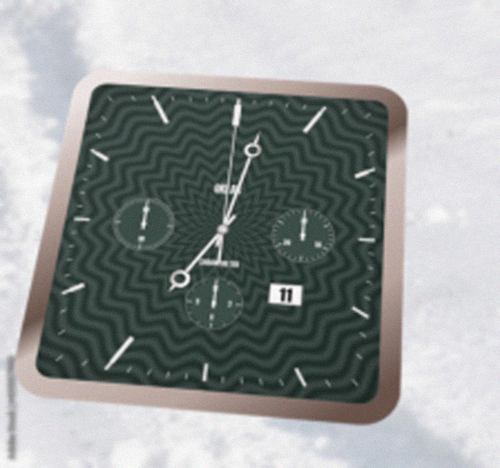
7:02
